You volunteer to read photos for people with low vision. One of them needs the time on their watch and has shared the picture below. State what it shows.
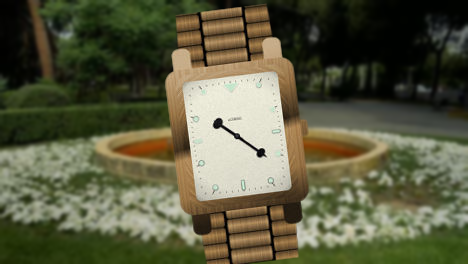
10:22
